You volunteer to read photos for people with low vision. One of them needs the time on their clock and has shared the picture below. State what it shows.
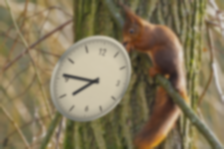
7:46
